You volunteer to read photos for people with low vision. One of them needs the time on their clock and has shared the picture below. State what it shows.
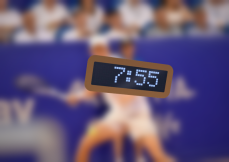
7:55
